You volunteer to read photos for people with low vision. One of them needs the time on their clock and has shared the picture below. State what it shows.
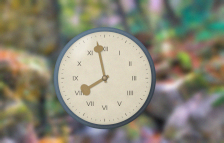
7:58
